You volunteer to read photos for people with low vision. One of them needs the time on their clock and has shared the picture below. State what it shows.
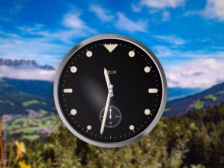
11:32
